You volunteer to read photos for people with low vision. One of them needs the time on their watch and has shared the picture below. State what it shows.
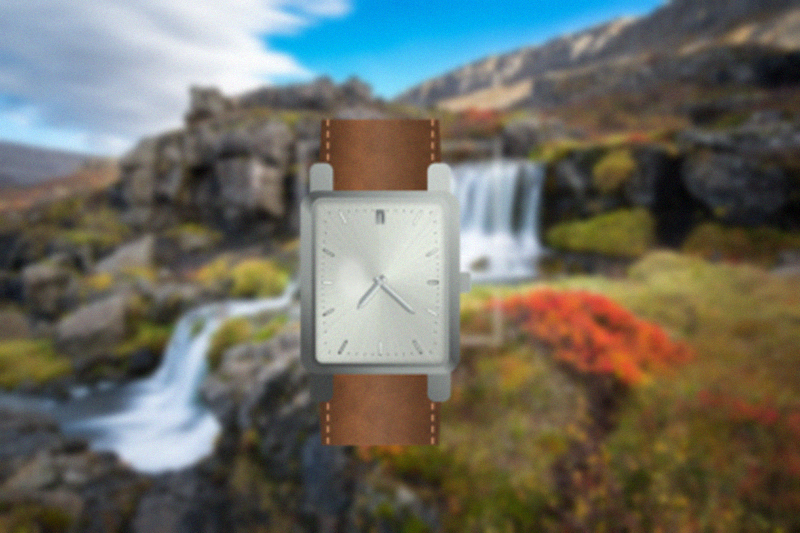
7:22
